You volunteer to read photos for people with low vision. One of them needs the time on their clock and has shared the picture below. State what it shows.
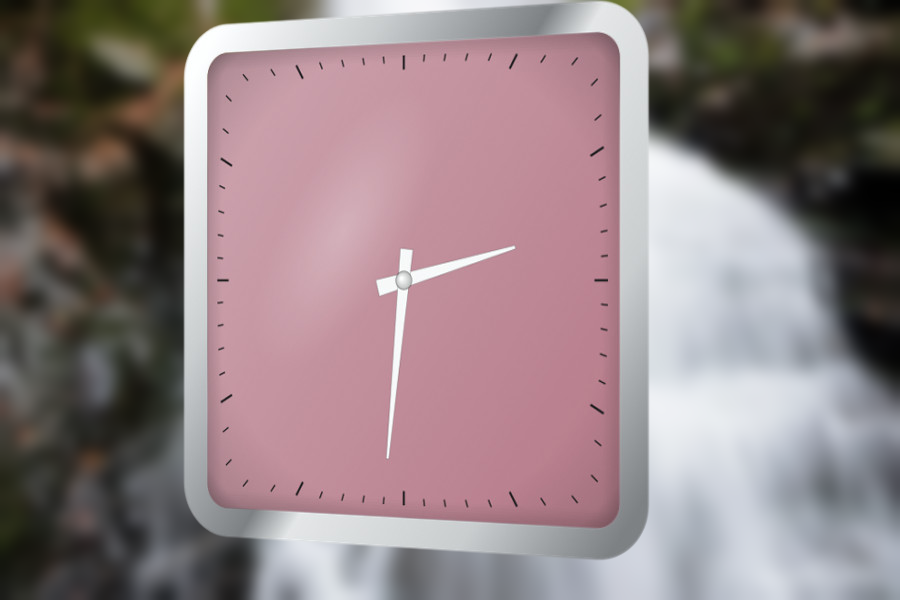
2:31
